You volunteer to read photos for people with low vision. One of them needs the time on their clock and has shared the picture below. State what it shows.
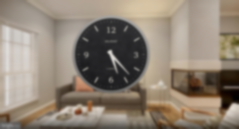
5:23
